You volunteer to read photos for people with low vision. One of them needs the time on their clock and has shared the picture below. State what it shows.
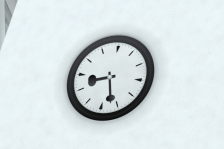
8:27
